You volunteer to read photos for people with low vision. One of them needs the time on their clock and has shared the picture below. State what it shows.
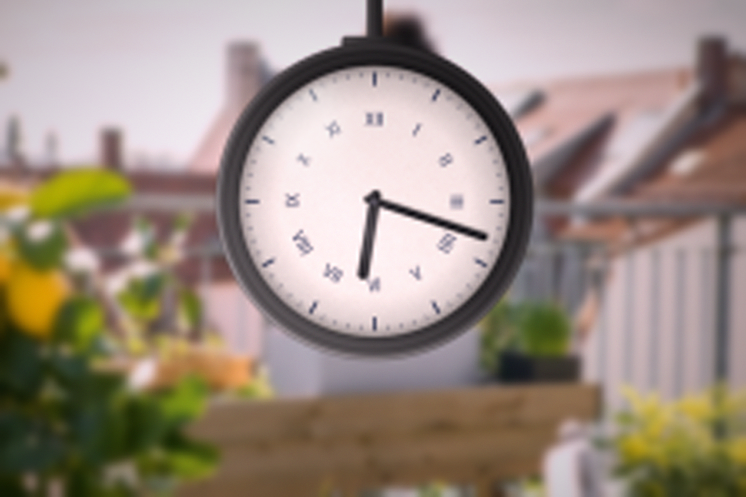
6:18
